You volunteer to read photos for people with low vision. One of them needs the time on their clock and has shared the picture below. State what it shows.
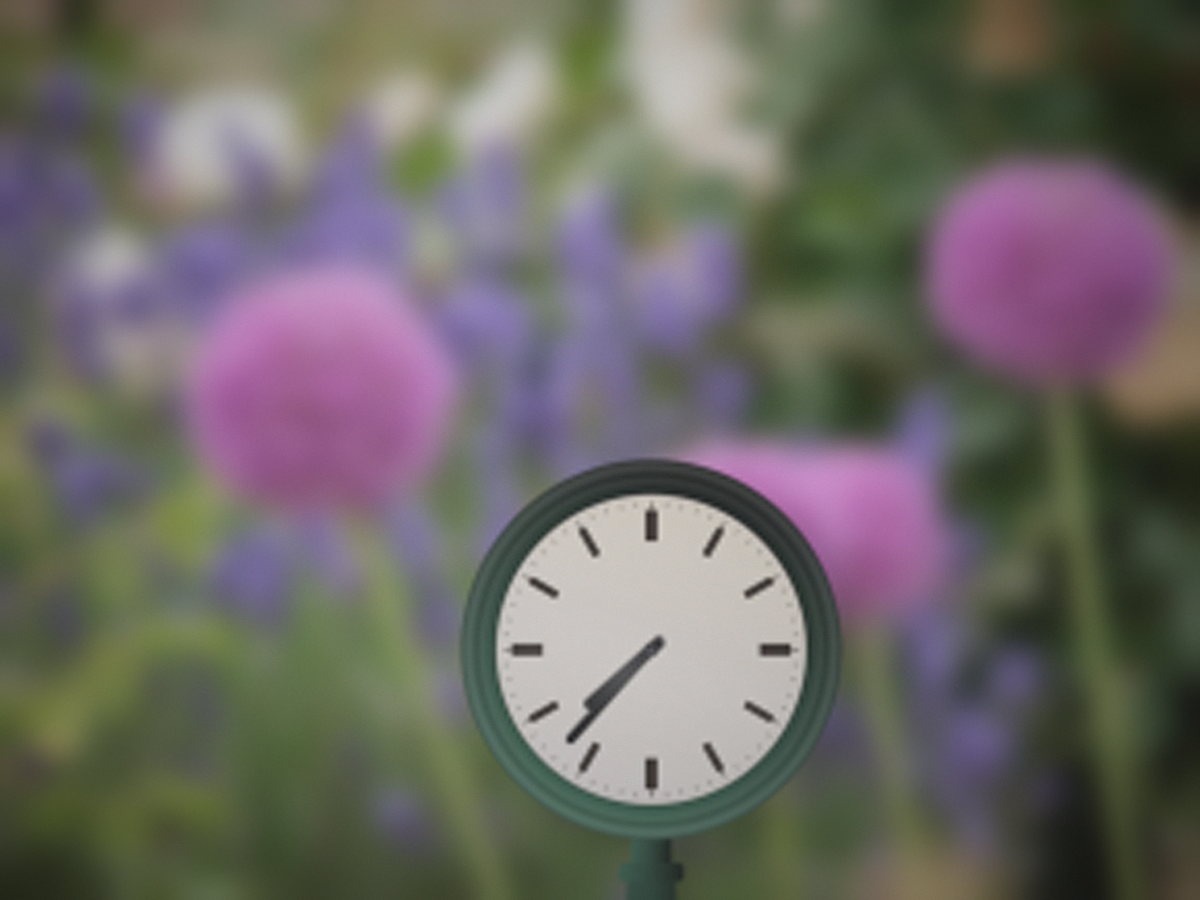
7:37
